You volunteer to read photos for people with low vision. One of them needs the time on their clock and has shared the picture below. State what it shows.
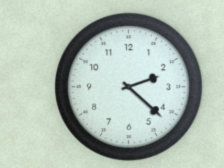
2:22
